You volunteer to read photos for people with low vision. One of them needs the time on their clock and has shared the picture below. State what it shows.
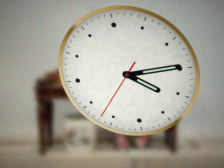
4:14:37
